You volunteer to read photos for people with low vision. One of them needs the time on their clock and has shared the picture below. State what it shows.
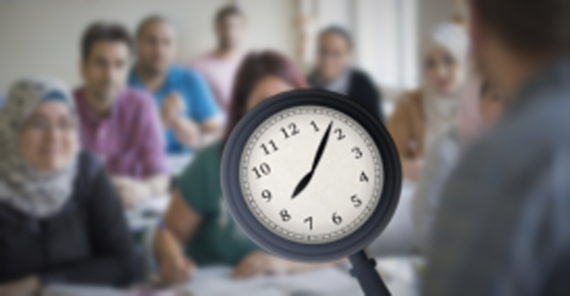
8:08
